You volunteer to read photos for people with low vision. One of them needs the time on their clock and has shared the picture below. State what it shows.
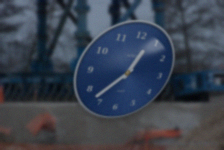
12:37
